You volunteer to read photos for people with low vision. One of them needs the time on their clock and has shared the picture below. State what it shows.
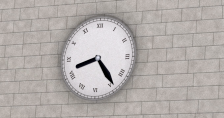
8:24
